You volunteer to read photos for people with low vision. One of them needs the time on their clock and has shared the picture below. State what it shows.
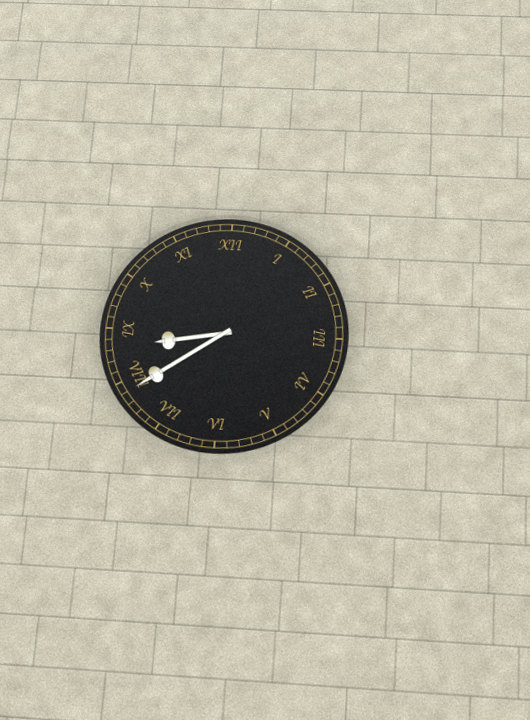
8:39
